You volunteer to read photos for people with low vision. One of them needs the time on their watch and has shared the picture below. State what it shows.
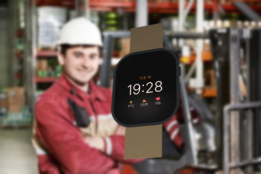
19:28
